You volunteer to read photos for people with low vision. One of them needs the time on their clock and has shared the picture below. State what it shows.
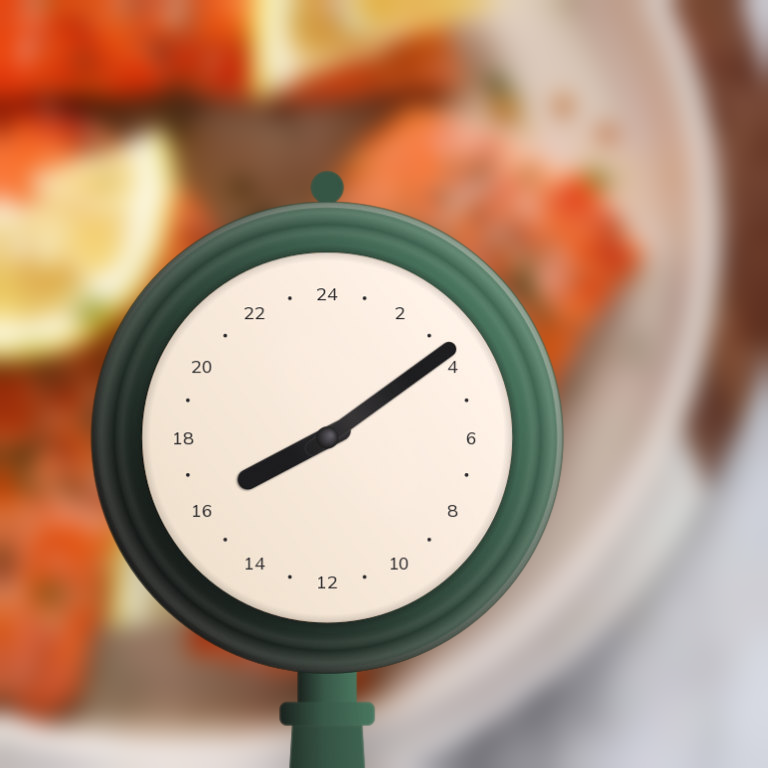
16:09
